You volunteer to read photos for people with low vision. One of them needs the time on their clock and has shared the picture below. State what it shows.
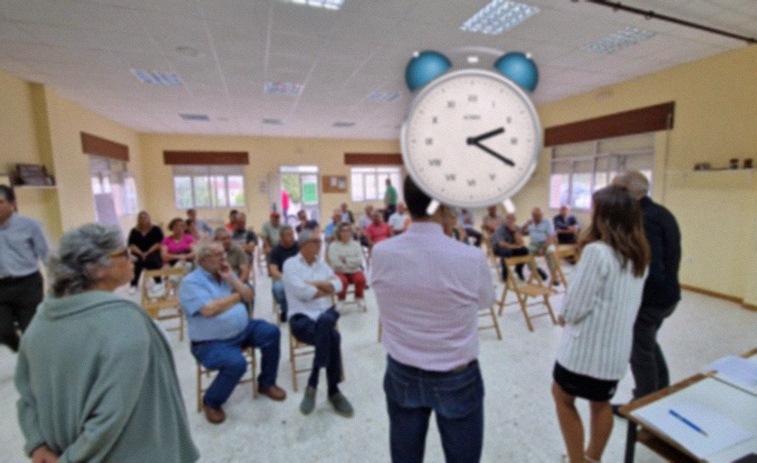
2:20
